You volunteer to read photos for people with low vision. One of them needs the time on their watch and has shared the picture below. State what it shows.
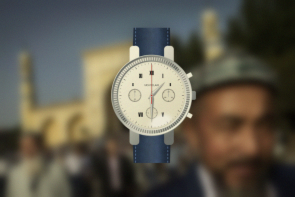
1:30
